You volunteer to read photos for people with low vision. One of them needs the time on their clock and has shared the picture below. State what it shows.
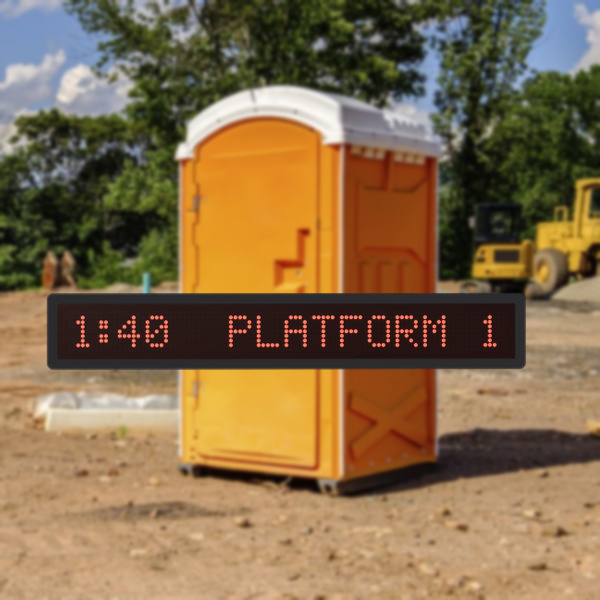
1:40
